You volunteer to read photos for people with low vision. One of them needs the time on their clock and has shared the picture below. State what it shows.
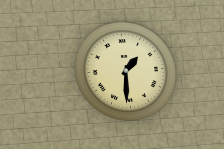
1:31
